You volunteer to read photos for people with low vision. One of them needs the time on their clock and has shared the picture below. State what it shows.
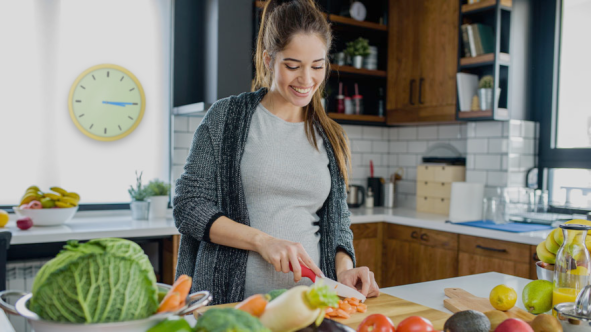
3:15
